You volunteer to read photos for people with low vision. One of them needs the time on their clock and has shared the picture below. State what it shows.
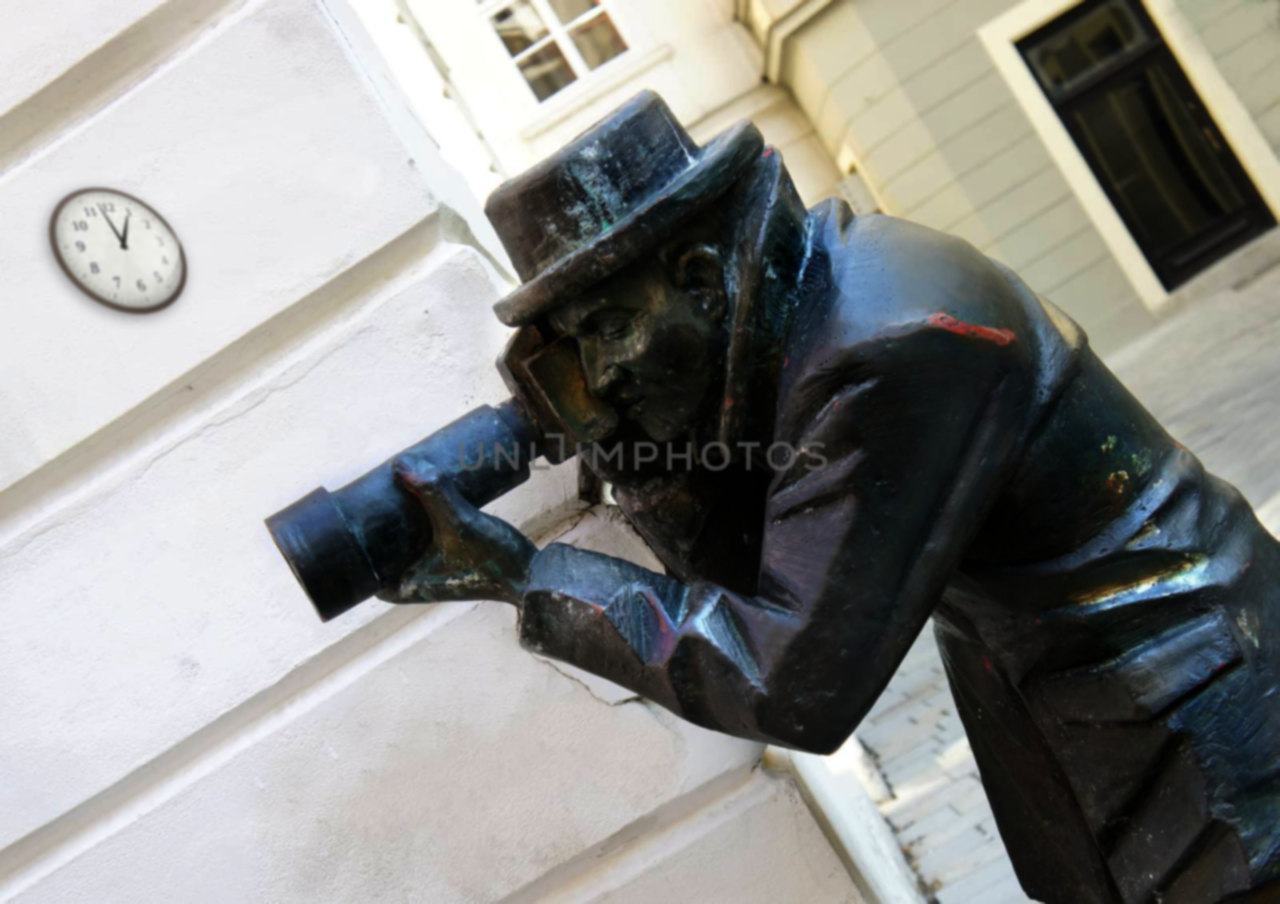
12:58
